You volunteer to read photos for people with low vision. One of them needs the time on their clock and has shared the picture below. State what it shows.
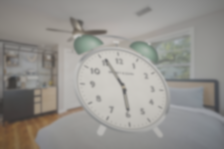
5:56
